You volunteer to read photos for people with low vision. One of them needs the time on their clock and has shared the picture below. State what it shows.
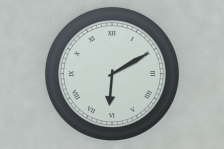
6:10
